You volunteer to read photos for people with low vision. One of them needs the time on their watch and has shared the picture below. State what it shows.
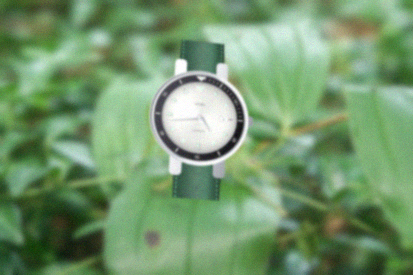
4:43
